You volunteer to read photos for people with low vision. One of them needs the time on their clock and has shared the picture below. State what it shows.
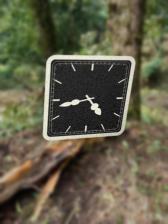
4:43
